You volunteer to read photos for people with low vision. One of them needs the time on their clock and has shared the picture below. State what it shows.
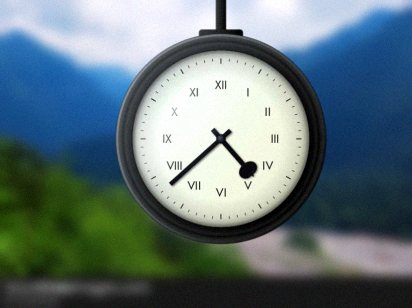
4:38
